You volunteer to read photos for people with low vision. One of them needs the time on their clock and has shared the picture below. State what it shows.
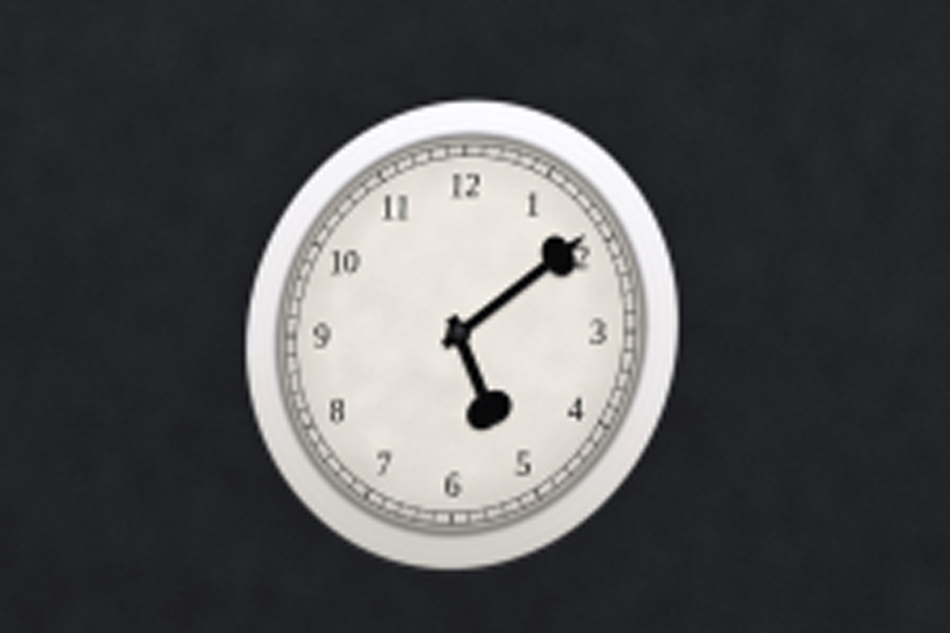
5:09
